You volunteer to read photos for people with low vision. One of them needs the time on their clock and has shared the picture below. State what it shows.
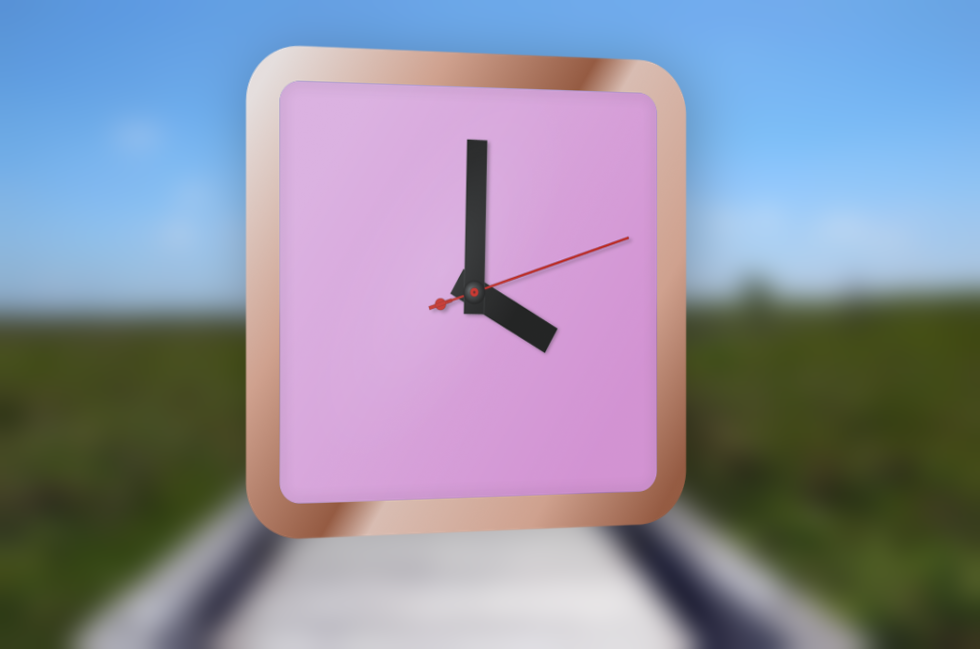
4:00:12
